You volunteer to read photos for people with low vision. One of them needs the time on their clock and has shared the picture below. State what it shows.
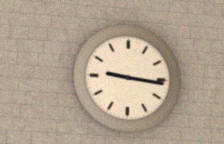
9:16
